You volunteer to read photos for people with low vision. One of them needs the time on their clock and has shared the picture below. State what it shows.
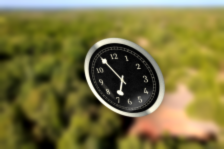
6:55
